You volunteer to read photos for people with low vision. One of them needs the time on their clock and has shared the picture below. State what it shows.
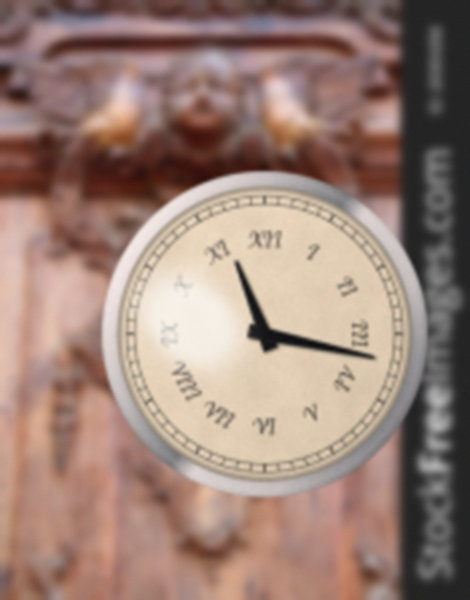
11:17
